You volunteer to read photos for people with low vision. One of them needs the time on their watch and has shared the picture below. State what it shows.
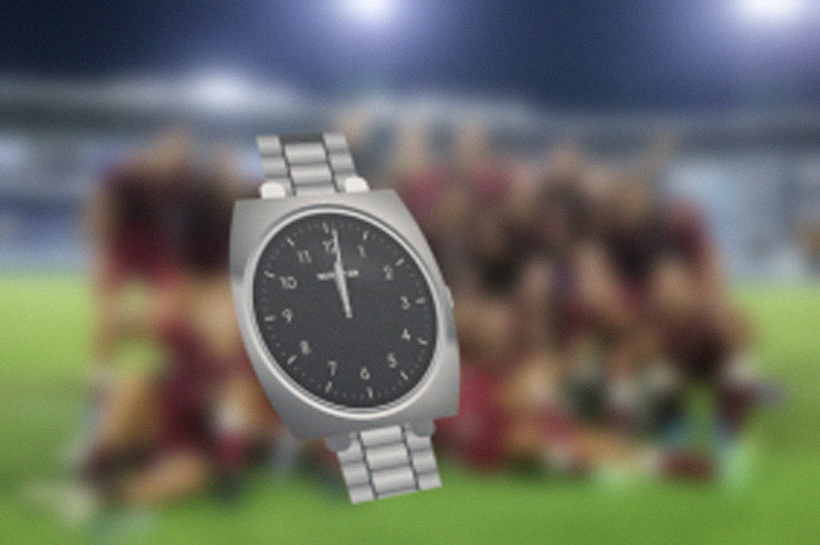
12:01
